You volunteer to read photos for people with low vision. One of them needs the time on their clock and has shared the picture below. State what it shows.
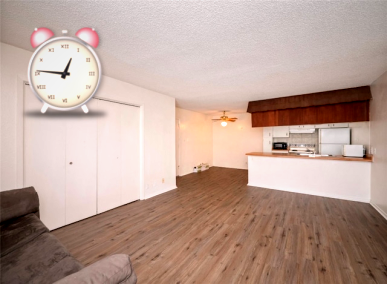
12:46
